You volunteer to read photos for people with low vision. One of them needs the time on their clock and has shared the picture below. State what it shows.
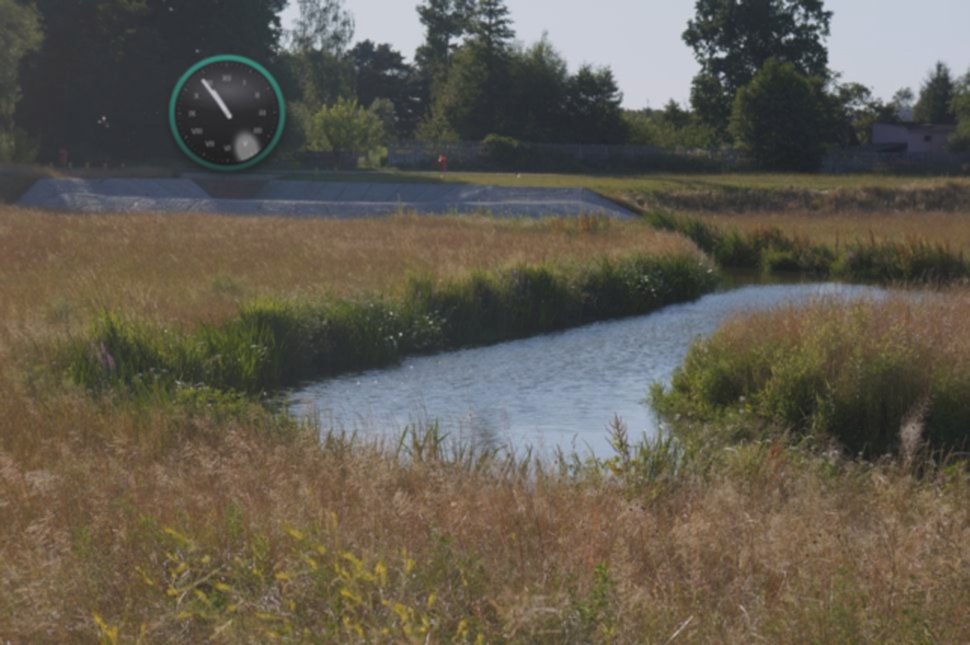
10:54
